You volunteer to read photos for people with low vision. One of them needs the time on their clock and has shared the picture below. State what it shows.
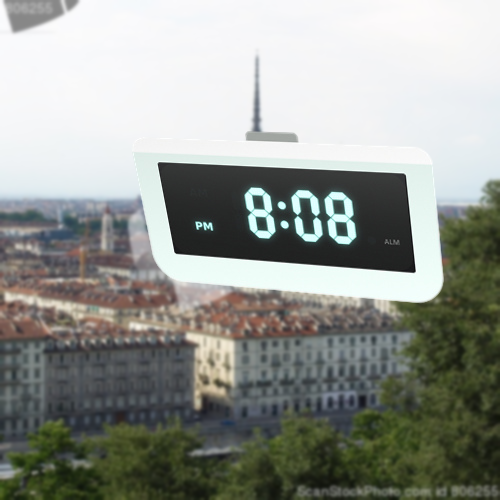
8:08
